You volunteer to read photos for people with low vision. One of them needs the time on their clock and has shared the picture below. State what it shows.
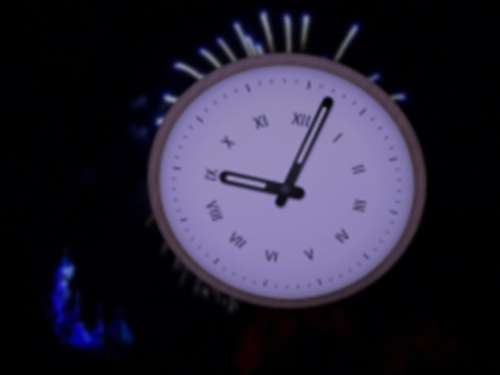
9:02
